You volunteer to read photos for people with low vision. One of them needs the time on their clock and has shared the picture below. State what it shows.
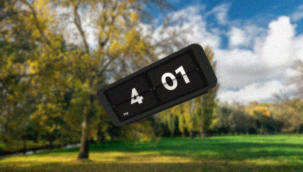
4:01
